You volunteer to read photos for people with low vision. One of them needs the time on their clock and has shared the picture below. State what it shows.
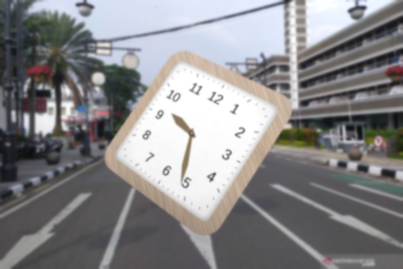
9:26
